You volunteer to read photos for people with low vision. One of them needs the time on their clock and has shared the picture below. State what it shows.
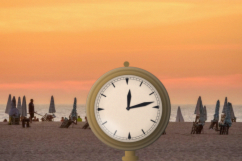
12:13
